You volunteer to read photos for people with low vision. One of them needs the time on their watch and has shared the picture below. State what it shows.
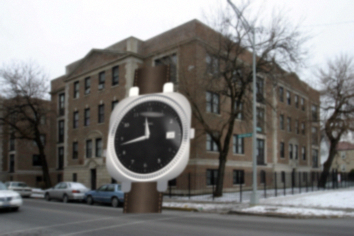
11:43
